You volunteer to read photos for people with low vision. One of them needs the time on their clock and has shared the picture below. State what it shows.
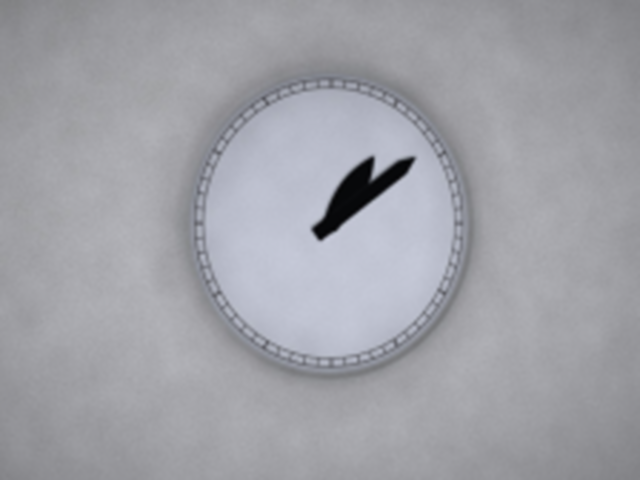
1:09
